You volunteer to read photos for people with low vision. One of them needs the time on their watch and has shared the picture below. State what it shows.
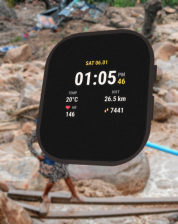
1:05:46
